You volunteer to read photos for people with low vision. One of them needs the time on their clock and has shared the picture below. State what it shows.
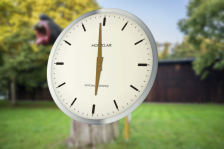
5:59
